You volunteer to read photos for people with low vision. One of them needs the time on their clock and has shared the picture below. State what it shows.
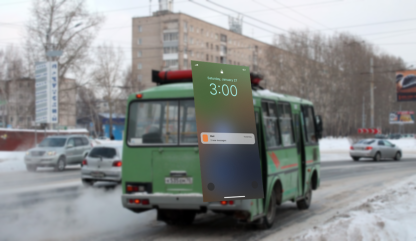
3:00
